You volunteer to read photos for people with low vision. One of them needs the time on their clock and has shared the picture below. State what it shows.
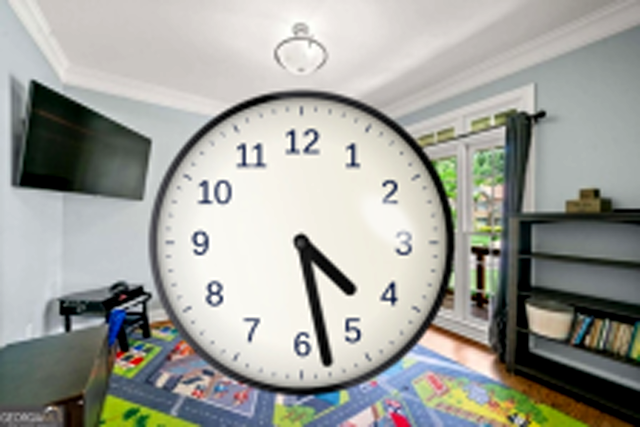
4:28
